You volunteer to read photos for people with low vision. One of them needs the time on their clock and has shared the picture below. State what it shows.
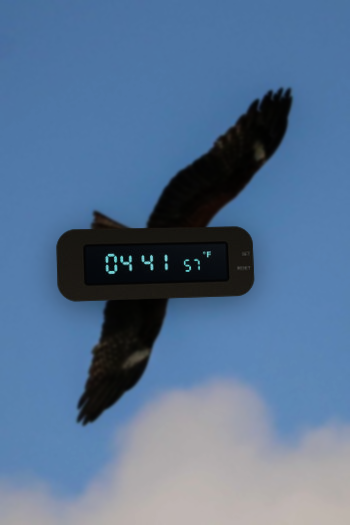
4:41
